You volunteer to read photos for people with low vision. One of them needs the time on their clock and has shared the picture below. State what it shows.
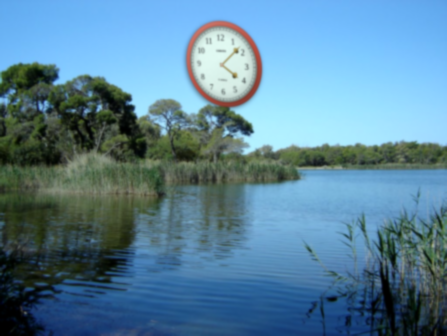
4:08
